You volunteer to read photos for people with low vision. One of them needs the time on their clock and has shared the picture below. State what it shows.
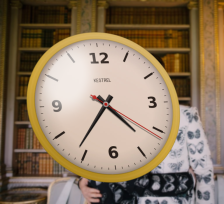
4:36:21
